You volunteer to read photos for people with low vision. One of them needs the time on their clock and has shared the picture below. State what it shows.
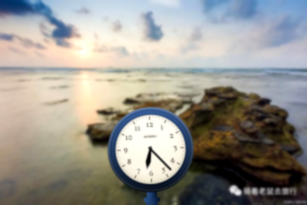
6:23
